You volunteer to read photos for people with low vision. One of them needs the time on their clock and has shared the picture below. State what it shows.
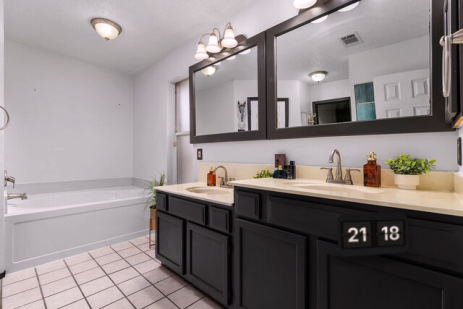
21:18
